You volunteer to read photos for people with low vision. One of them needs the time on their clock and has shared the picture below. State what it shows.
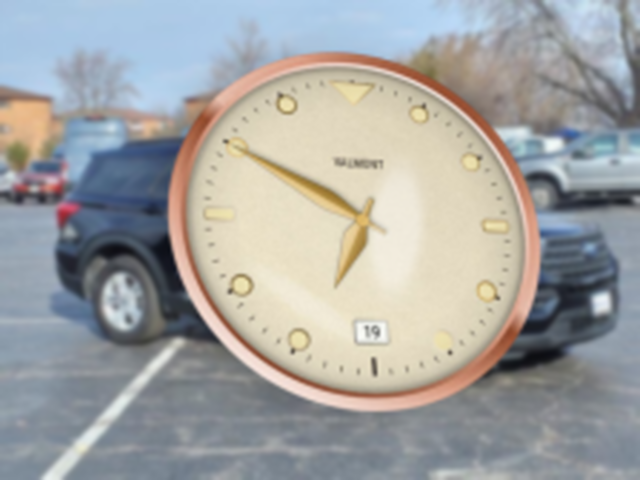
6:50
